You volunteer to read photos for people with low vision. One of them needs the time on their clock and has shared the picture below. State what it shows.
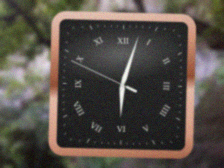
6:02:49
